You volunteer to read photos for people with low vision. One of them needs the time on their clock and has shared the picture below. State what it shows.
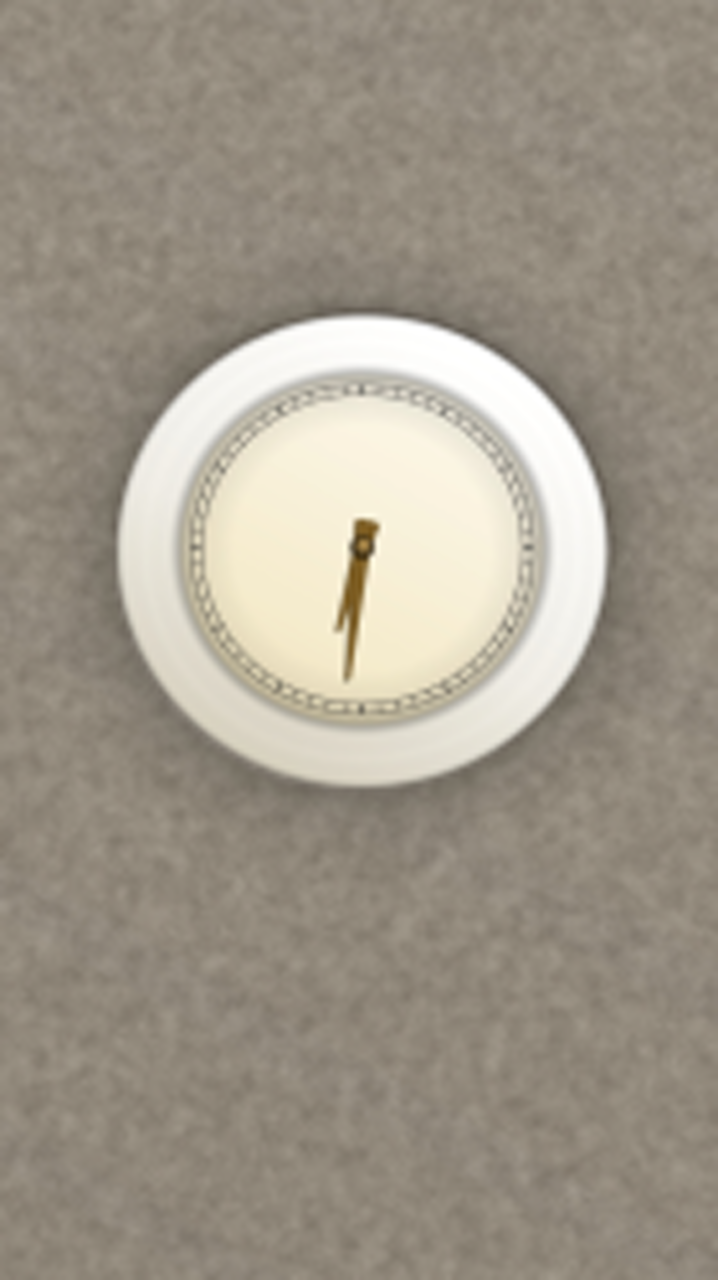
6:31
